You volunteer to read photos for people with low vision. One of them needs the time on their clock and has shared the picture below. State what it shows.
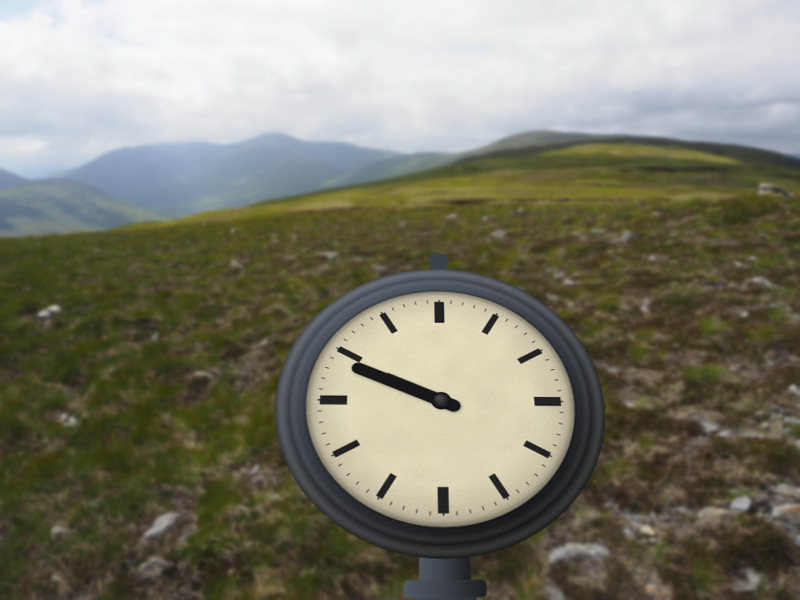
9:49
